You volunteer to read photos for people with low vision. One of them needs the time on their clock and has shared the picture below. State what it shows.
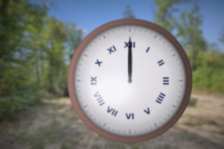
12:00
